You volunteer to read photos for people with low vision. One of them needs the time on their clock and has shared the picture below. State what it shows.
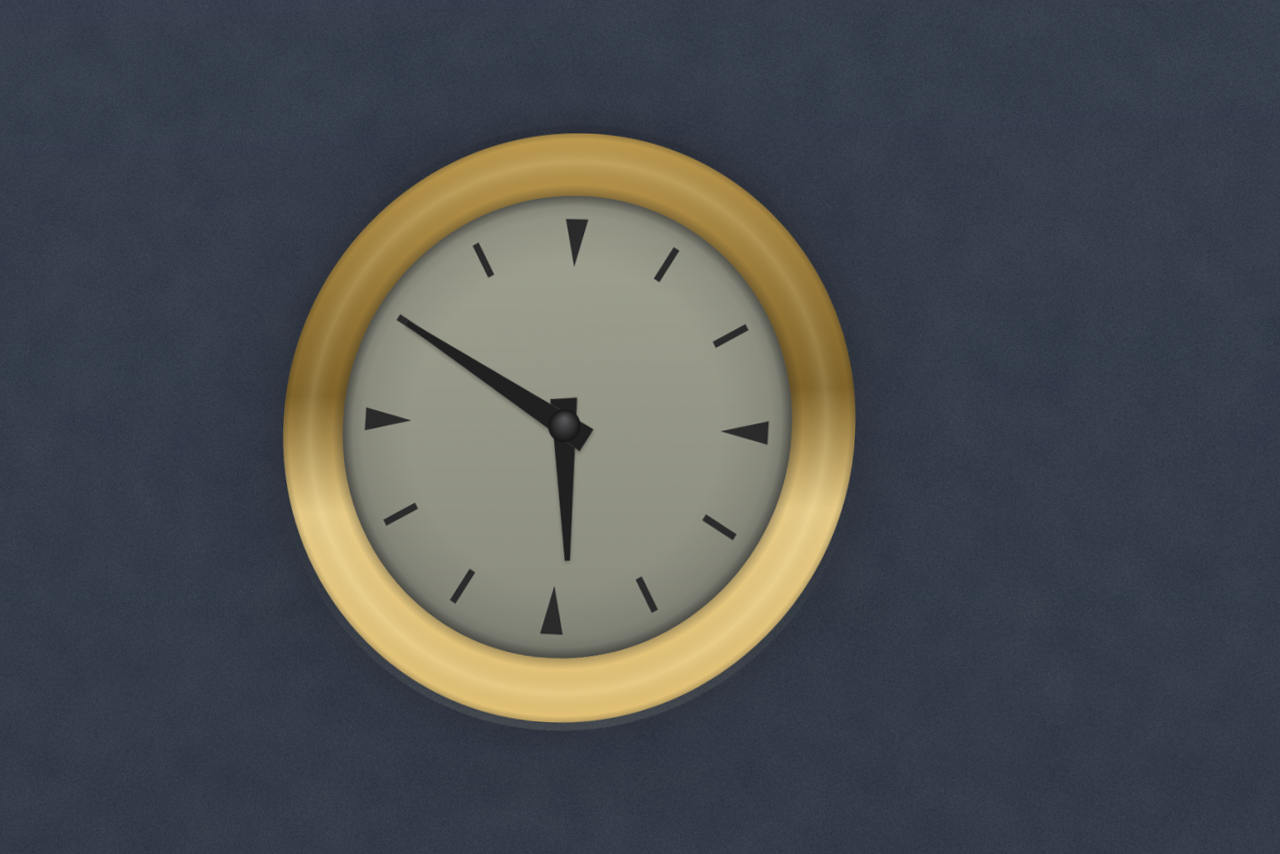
5:50
